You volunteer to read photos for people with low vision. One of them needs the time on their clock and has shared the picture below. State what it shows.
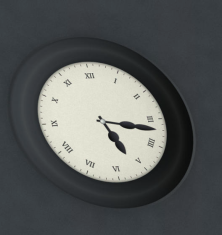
5:17
